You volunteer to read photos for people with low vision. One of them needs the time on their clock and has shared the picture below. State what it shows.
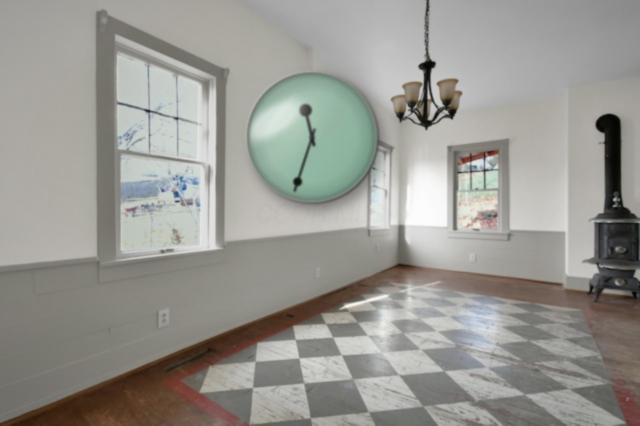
11:33
